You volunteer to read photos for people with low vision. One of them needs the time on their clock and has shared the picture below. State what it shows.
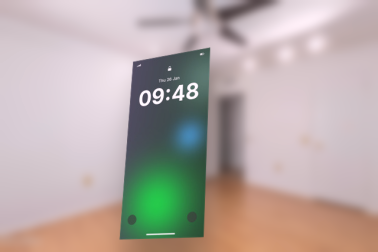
9:48
